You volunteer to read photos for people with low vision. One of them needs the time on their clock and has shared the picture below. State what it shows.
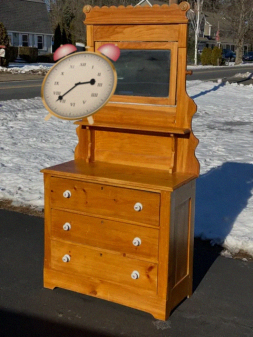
2:37
